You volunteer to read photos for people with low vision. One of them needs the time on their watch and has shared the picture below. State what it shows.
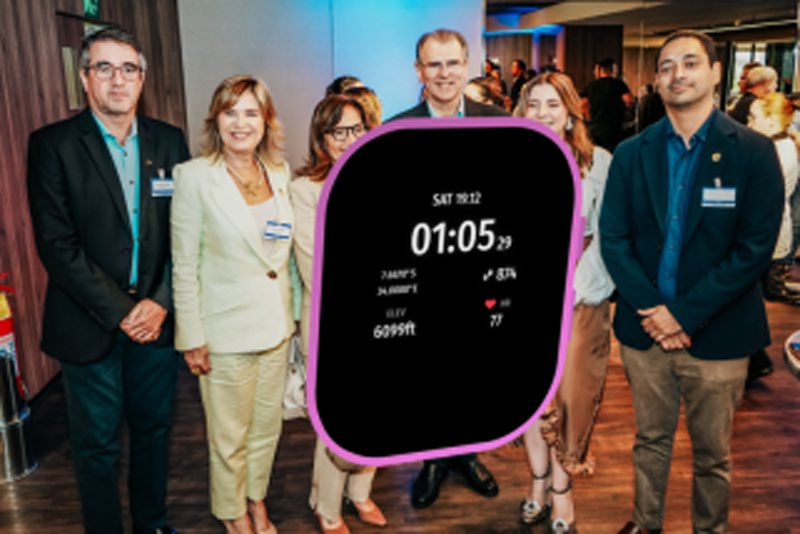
1:05
